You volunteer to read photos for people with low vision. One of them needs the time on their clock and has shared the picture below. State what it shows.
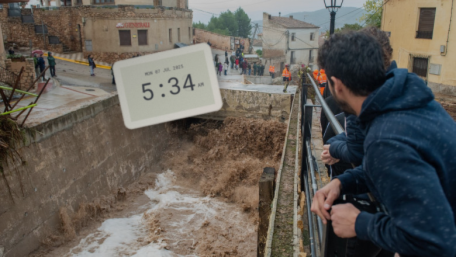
5:34
